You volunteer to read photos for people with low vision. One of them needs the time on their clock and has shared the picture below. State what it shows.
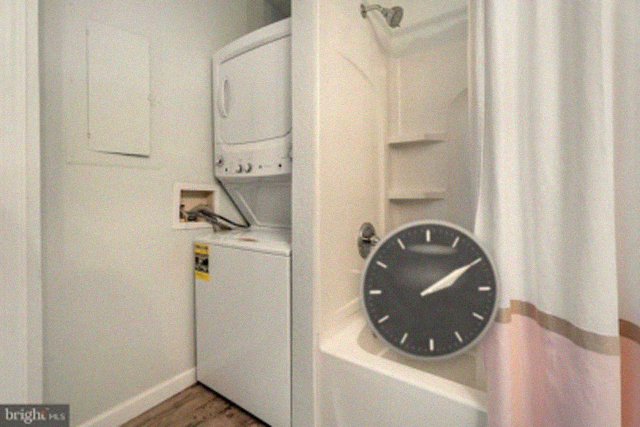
2:10
